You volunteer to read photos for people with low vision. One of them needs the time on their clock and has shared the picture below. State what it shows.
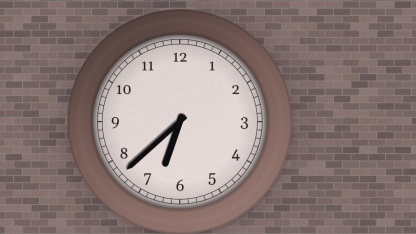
6:38
